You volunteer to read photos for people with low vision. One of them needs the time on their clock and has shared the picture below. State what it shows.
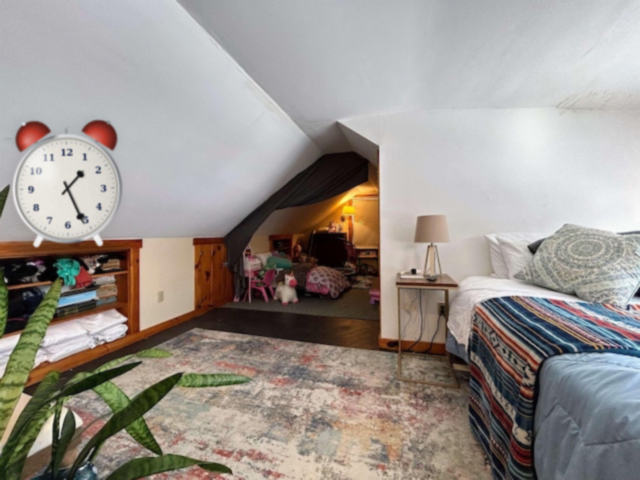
1:26
